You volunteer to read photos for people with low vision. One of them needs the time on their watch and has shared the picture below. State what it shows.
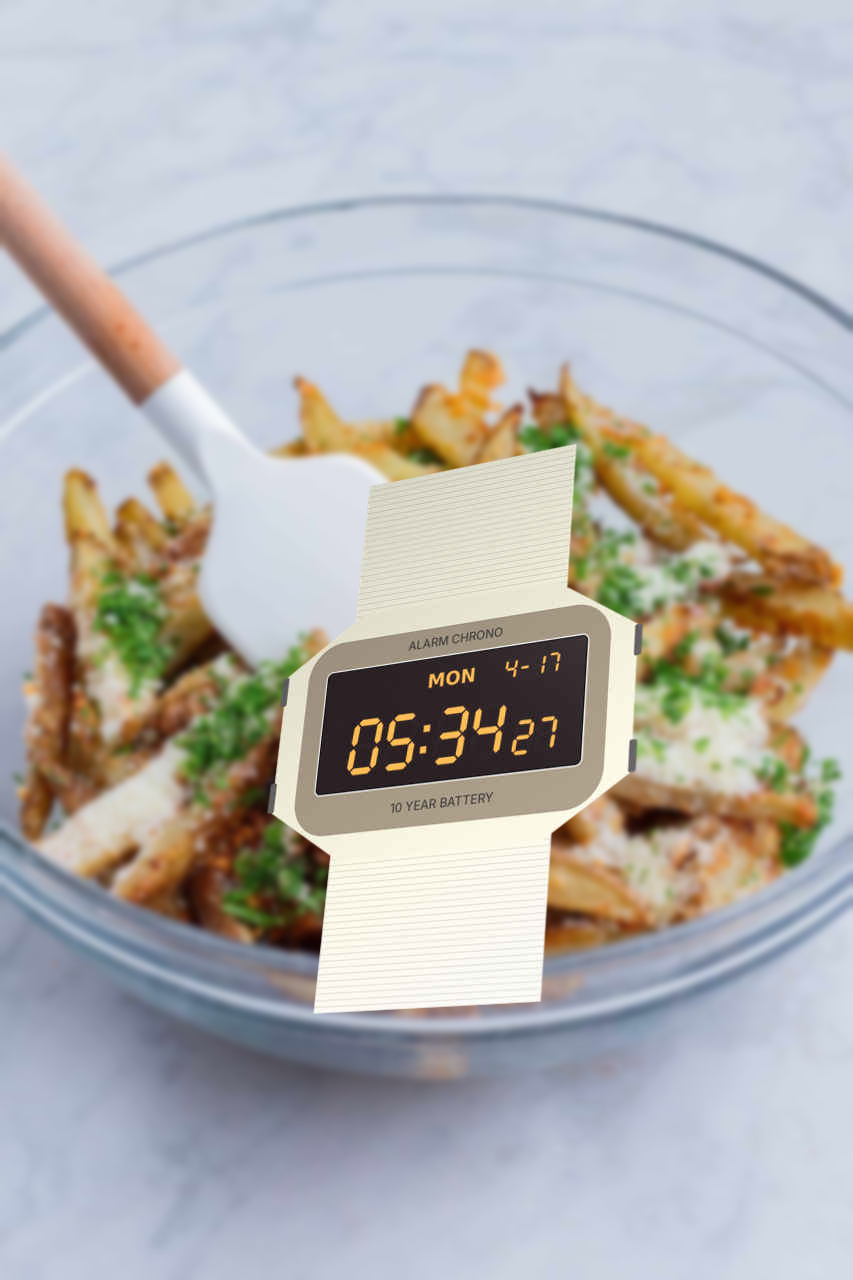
5:34:27
